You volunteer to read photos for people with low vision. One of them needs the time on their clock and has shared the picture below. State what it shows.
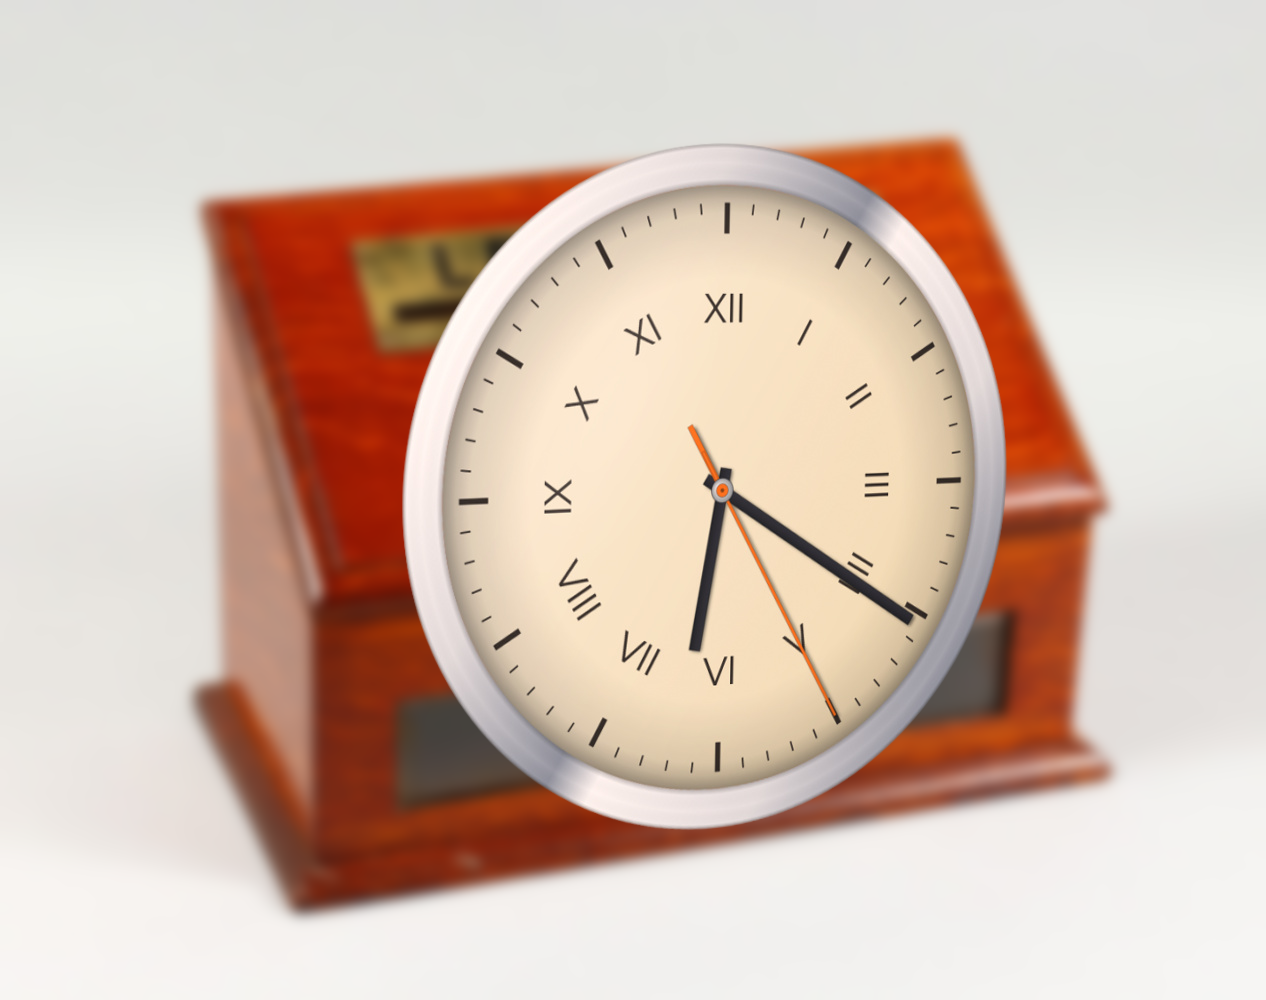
6:20:25
